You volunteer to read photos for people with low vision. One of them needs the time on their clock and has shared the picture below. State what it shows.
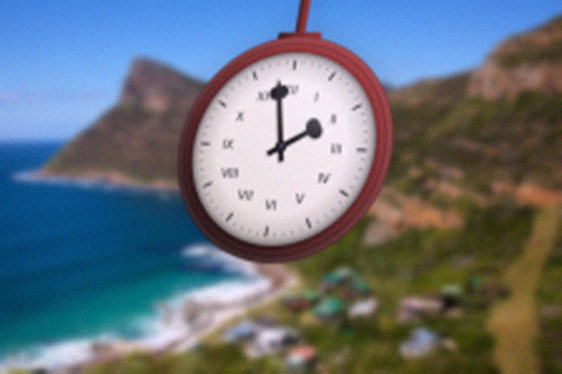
1:58
